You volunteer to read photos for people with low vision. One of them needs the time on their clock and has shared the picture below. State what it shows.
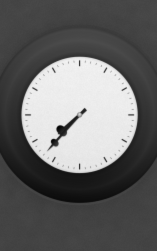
7:37
